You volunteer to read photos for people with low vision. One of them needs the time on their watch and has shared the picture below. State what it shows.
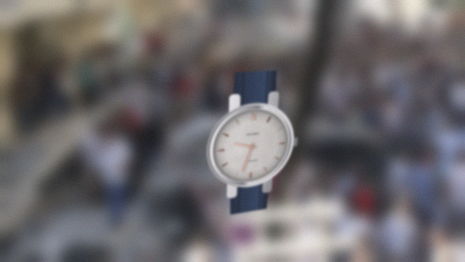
9:33
